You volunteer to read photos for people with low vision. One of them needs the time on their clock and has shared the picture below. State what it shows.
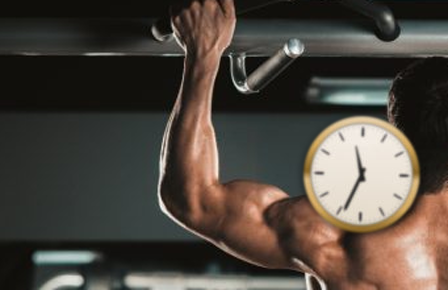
11:34
